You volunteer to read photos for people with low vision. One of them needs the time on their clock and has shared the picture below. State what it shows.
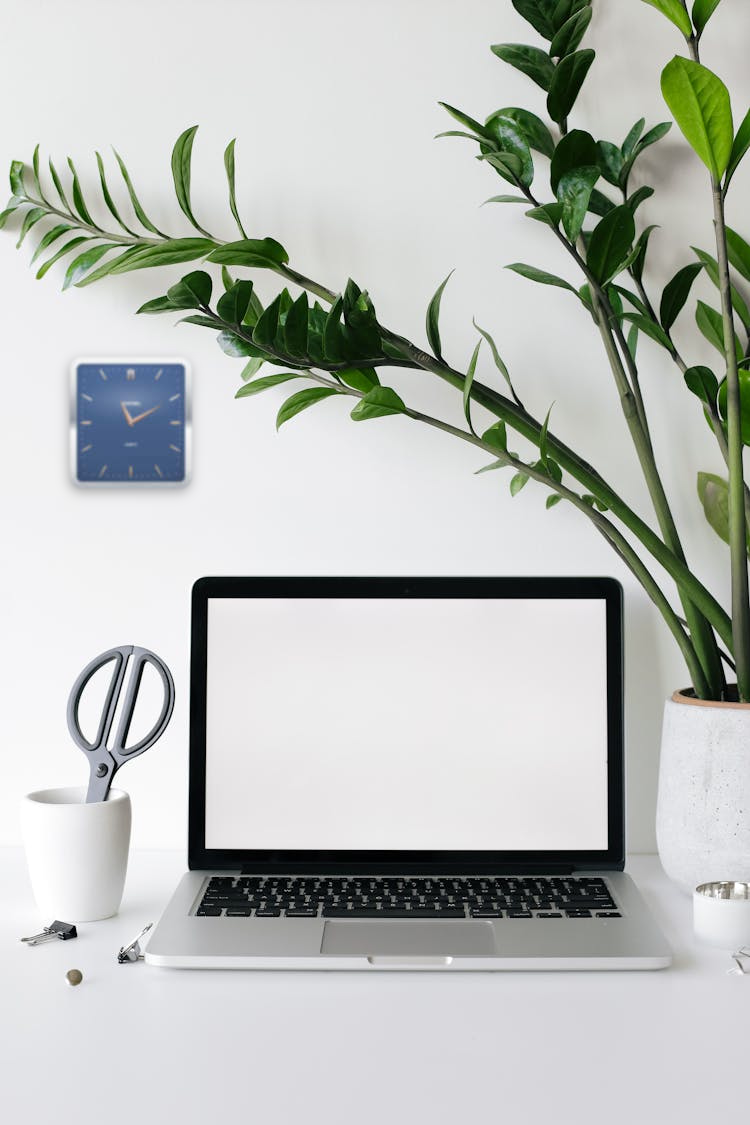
11:10
